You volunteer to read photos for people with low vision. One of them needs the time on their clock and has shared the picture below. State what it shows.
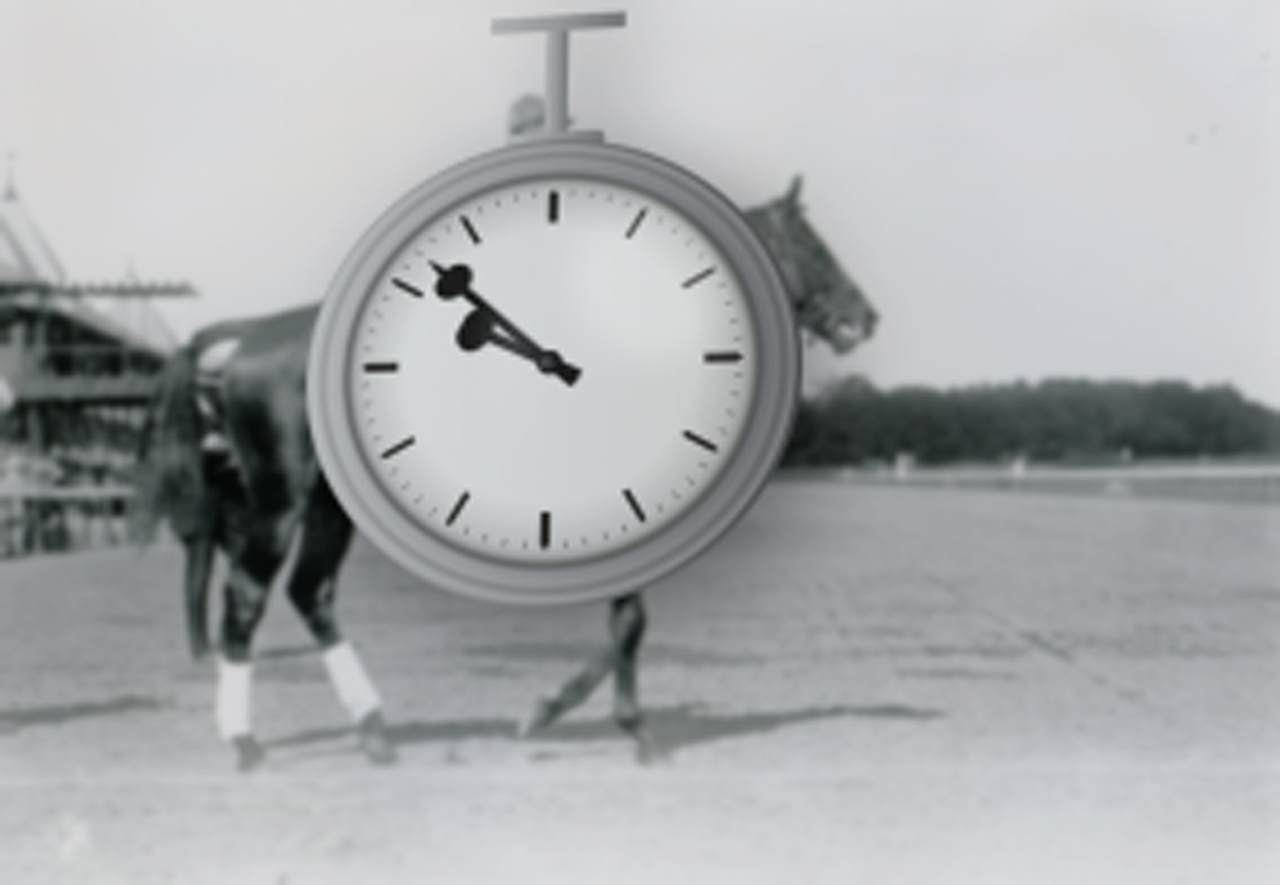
9:52
